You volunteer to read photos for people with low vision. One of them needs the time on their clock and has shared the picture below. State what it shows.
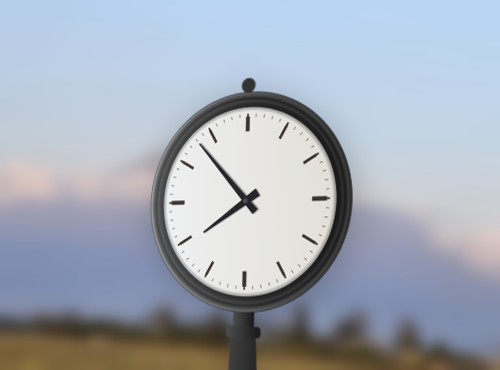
7:53
